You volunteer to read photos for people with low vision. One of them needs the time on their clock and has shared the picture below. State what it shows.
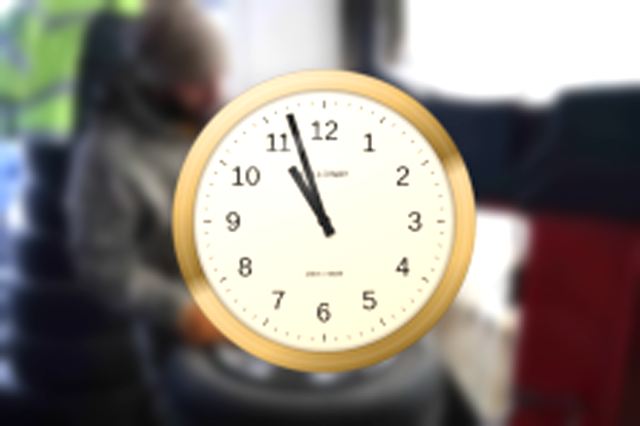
10:57
